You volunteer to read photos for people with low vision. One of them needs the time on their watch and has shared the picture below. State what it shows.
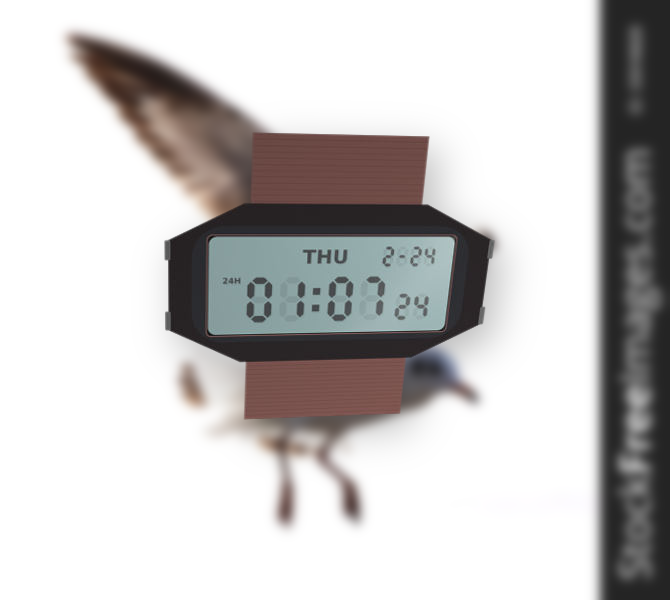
1:07:24
